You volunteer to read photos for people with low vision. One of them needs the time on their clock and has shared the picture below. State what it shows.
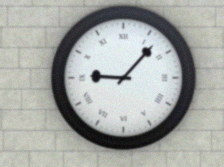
9:07
